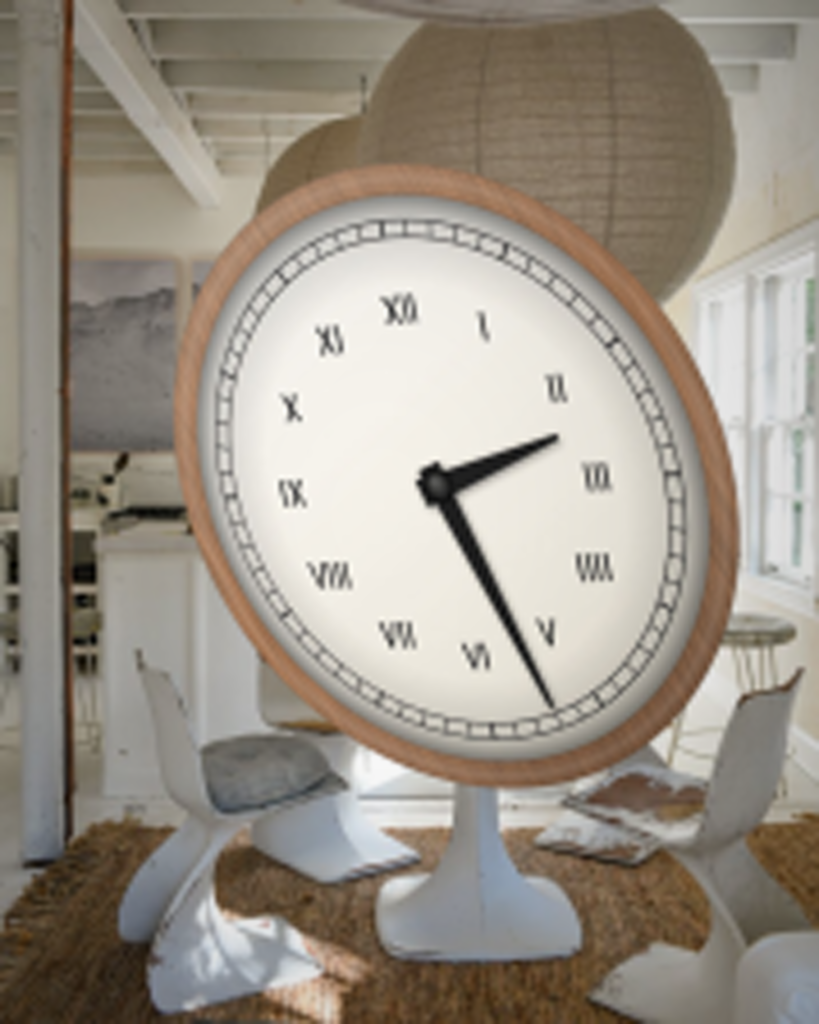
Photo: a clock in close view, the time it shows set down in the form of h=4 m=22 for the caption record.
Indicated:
h=2 m=27
